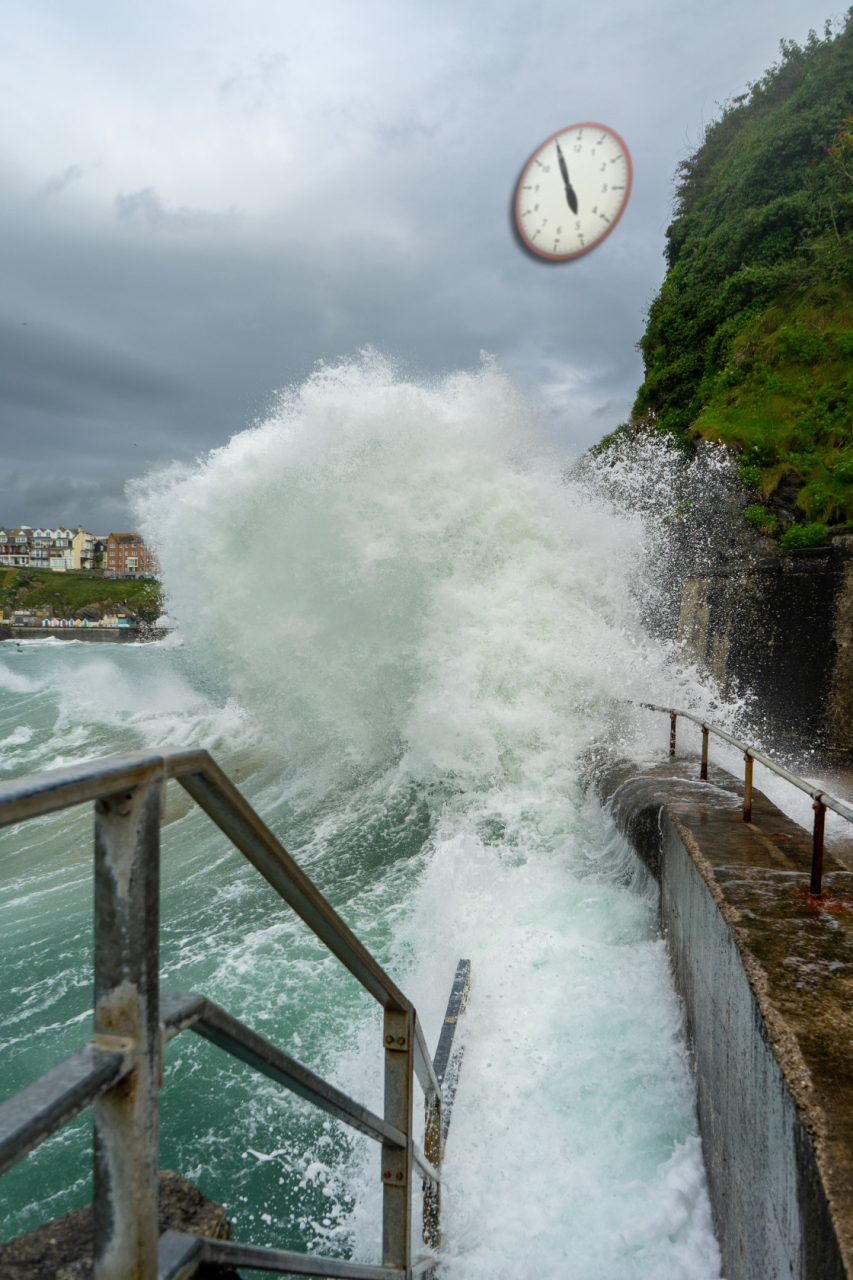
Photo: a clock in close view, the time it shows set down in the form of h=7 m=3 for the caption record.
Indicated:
h=4 m=55
